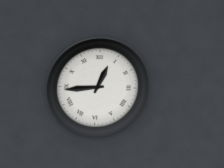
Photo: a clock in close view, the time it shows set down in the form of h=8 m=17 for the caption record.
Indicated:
h=12 m=44
